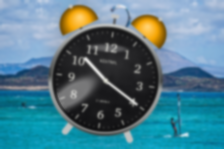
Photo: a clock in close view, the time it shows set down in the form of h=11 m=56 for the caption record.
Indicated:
h=10 m=20
